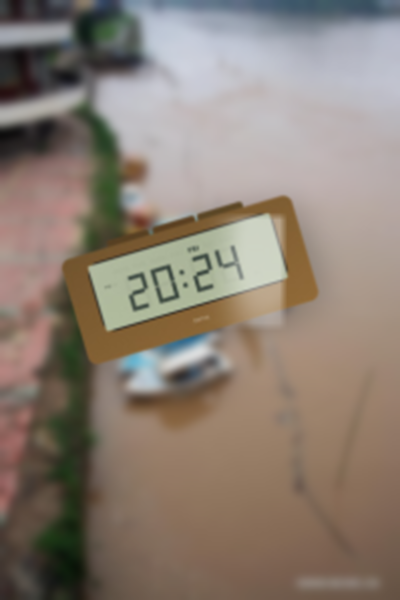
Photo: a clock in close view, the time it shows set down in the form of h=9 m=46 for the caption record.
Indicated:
h=20 m=24
